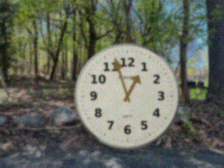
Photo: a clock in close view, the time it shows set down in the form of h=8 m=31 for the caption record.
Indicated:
h=12 m=57
